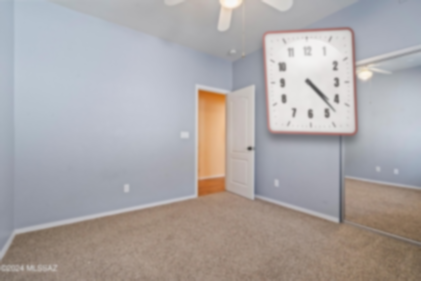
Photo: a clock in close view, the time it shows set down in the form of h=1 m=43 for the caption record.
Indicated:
h=4 m=23
